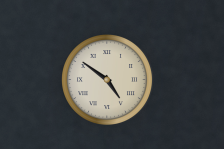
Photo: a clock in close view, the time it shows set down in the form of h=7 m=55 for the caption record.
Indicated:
h=4 m=51
